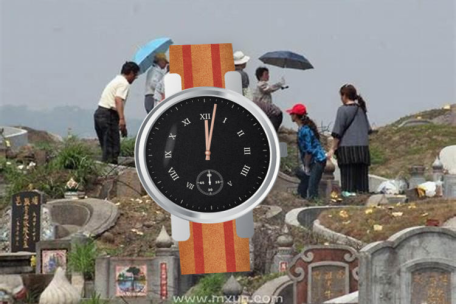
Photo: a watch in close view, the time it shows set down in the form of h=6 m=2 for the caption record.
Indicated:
h=12 m=2
